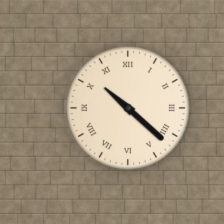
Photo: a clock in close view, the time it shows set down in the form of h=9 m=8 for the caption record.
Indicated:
h=10 m=22
